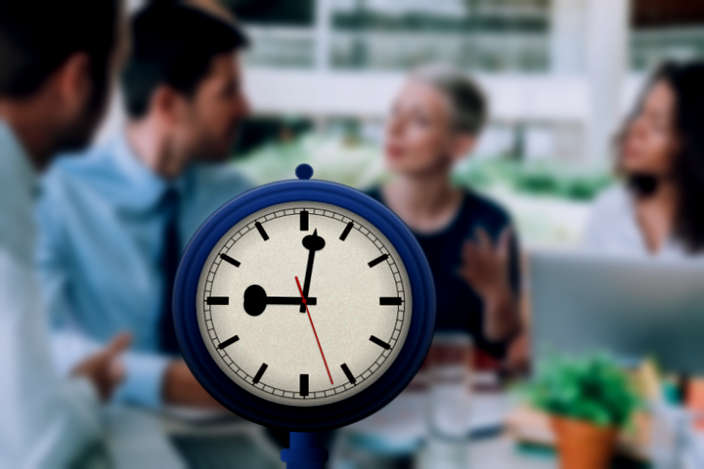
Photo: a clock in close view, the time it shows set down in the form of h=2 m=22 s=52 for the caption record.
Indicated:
h=9 m=1 s=27
